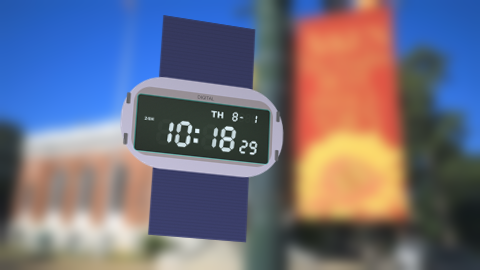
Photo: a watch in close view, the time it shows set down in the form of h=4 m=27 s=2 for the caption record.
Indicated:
h=10 m=18 s=29
